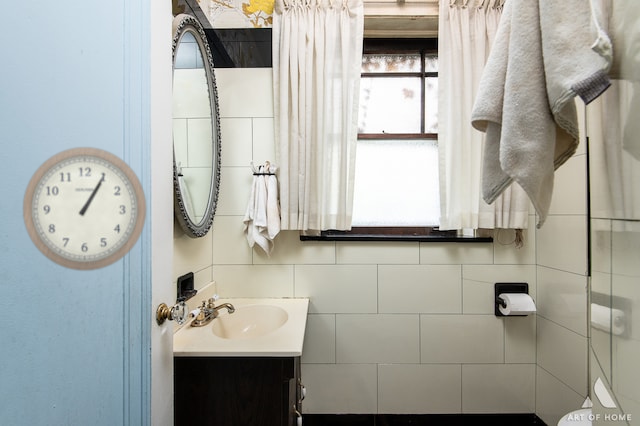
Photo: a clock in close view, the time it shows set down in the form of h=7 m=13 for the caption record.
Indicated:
h=1 m=5
